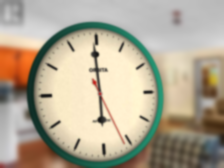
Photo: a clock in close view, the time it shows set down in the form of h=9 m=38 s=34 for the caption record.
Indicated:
h=5 m=59 s=26
